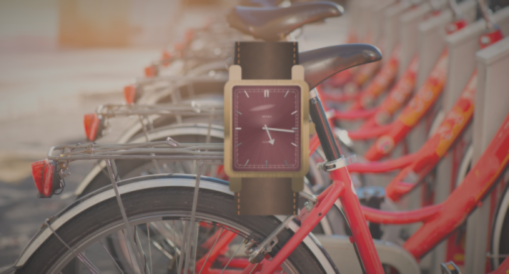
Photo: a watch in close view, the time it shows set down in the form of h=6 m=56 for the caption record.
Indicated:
h=5 m=16
